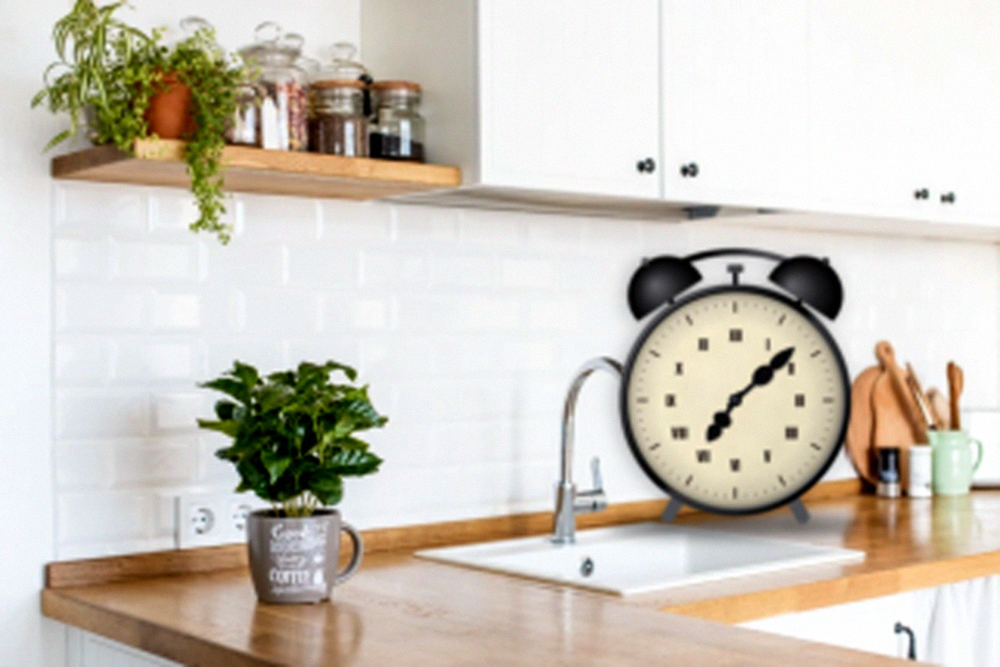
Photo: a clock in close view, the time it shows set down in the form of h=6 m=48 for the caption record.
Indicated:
h=7 m=8
